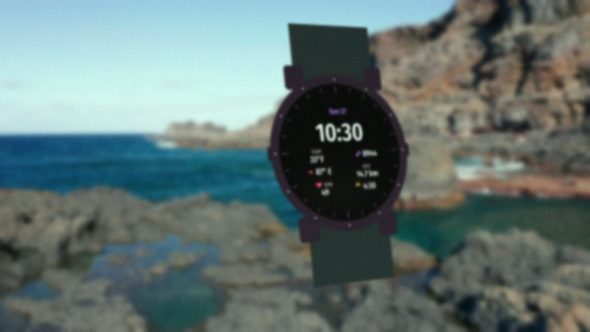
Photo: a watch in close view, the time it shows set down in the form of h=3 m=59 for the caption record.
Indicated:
h=10 m=30
